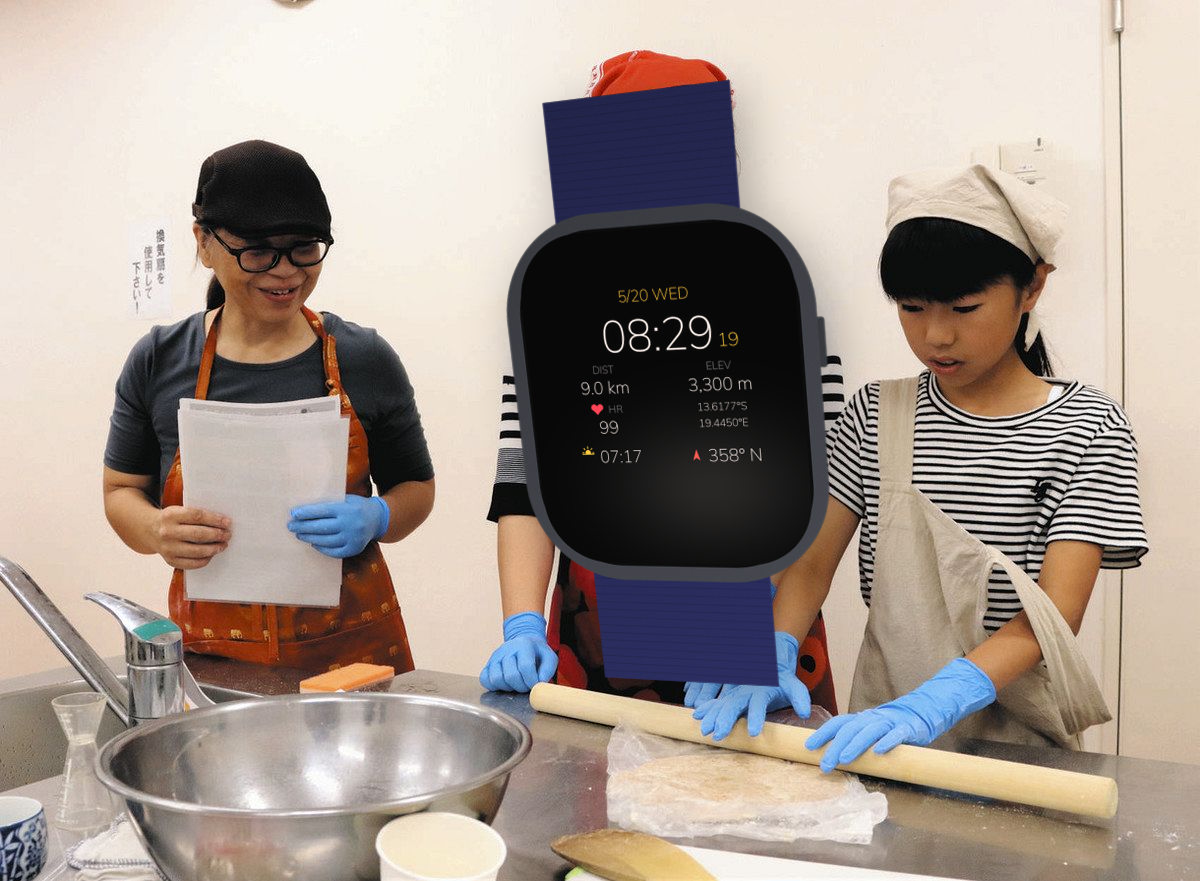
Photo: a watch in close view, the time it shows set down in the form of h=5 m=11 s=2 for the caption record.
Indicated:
h=8 m=29 s=19
